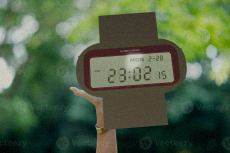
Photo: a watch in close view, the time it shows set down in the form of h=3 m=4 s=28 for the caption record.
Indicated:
h=23 m=2 s=15
